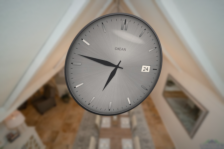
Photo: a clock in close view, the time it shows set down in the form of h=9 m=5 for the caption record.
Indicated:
h=6 m=47
